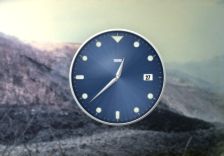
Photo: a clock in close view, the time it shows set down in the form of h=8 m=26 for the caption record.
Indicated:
h=12 m=38
